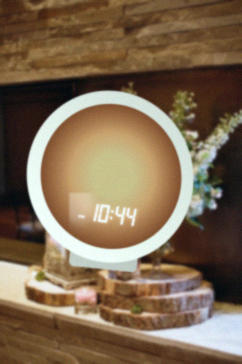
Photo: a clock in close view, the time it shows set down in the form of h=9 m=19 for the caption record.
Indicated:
h=10 m=44
